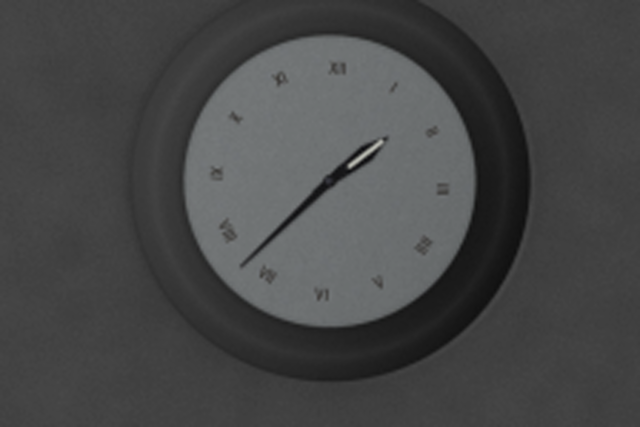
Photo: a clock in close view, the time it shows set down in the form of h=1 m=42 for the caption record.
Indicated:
h=1 m=37
